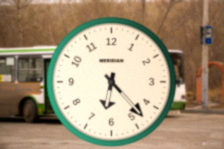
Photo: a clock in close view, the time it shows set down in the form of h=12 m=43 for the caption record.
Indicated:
h=6 m=23
